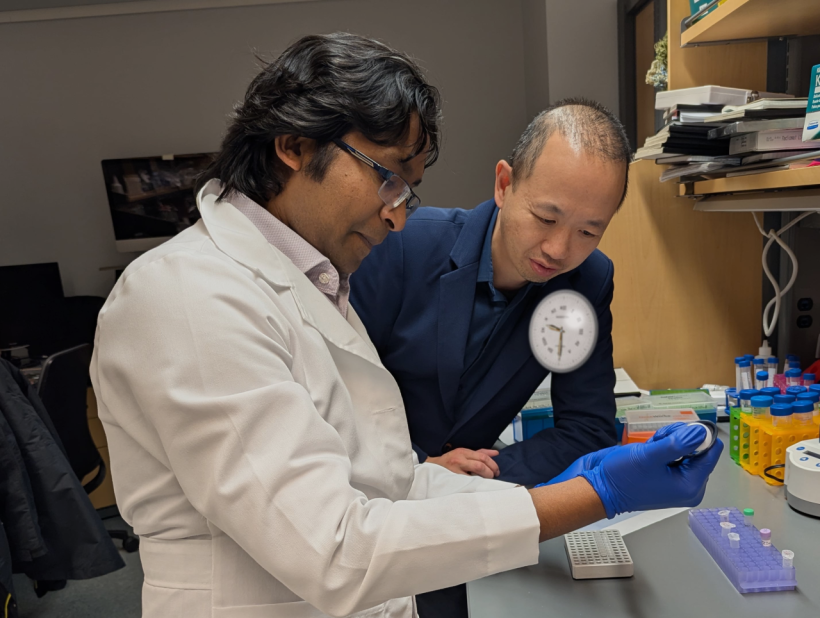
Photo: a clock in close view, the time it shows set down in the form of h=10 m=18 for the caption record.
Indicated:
h=9 m=30
